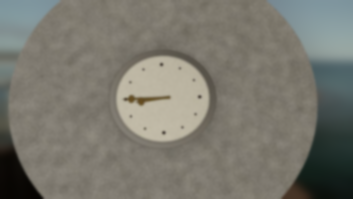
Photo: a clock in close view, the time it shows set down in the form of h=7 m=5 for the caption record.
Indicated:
h=8 m=45
